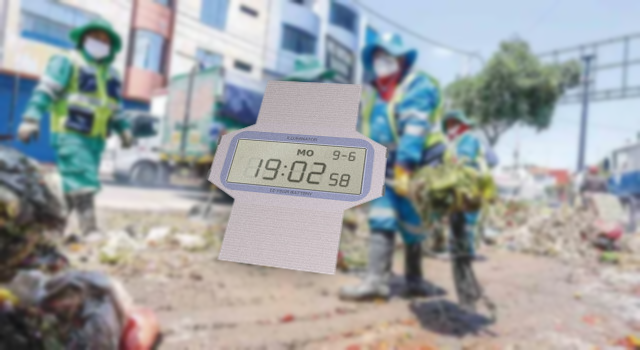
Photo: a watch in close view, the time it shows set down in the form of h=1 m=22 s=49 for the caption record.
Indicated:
h=19 m=2 s=58
